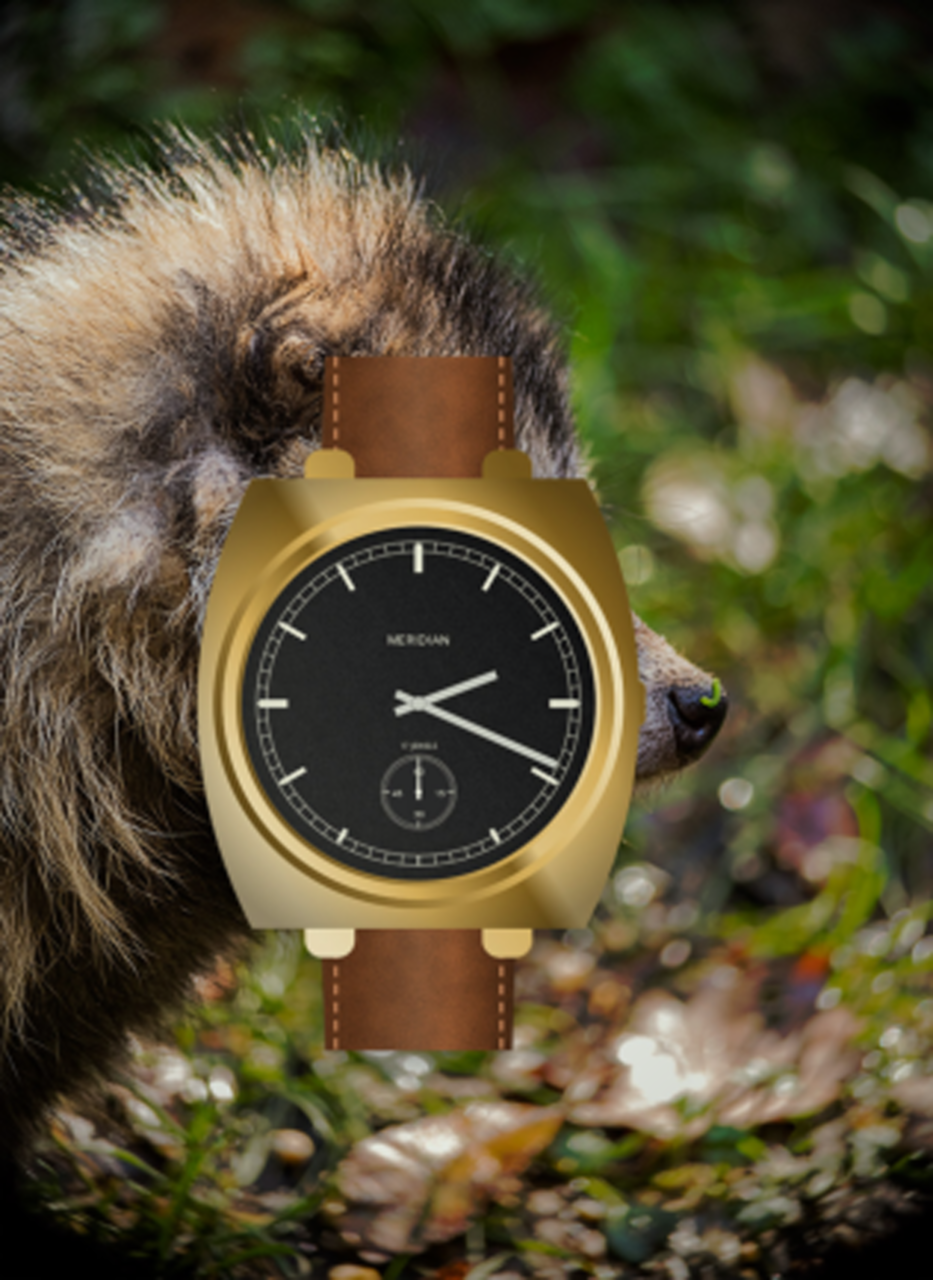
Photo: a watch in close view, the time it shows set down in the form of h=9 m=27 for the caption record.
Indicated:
h=2 m=19
